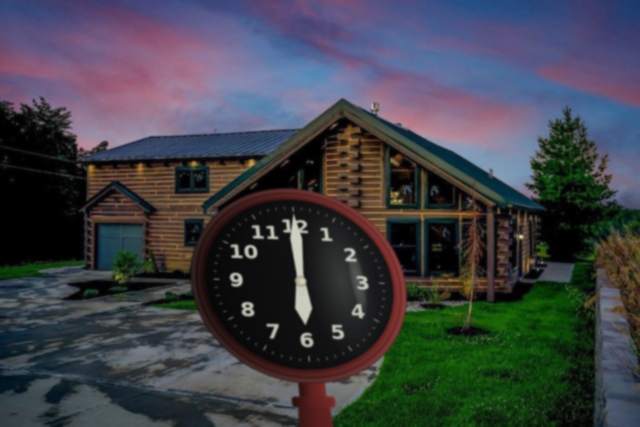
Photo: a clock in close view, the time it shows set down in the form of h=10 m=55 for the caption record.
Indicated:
h=6 m=0
